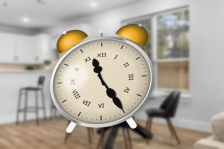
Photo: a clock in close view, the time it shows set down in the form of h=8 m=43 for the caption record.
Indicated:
h=11 m=25
